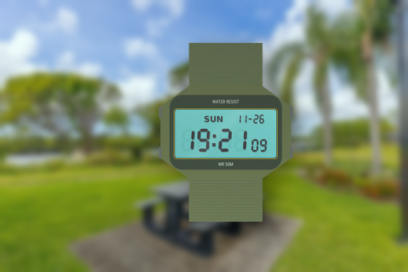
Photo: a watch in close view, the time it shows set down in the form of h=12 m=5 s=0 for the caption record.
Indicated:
h=19 m=21 s=9
